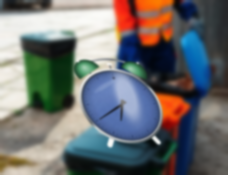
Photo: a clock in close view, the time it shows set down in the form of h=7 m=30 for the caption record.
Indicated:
h=6 m=40
